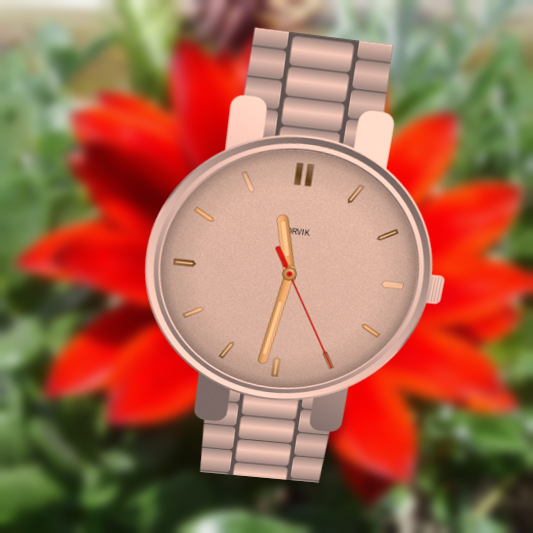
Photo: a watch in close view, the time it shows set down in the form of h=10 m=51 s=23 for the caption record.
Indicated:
h=11 m=31 s=25
